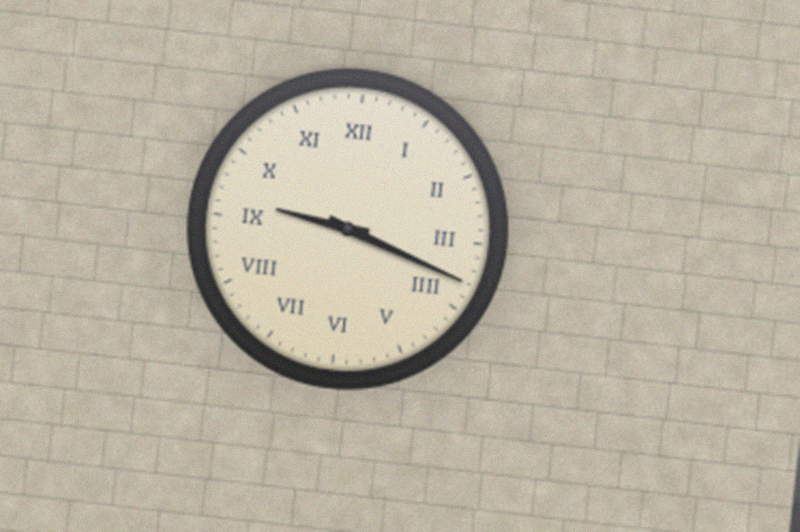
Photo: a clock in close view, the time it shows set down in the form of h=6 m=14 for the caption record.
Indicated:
h=9 m=18
